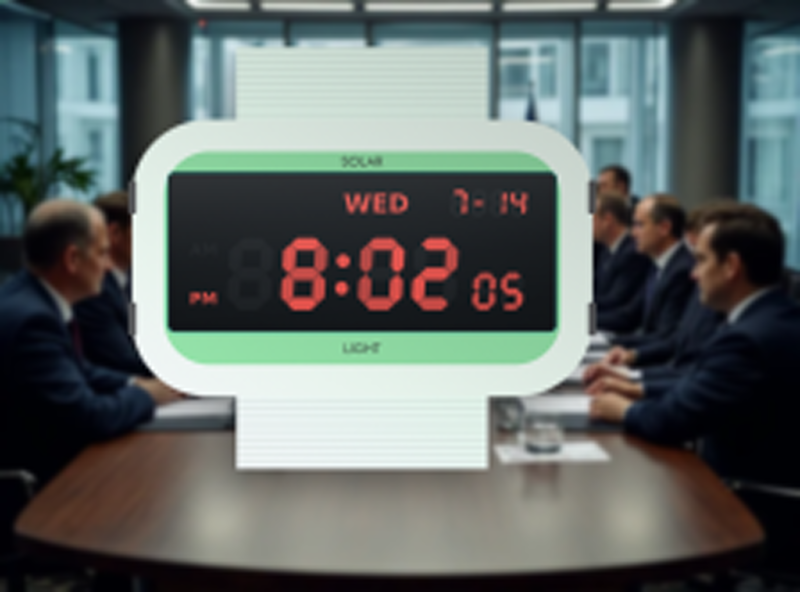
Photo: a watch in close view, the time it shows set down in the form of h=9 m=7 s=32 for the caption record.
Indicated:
h=8 m=2 s=5
